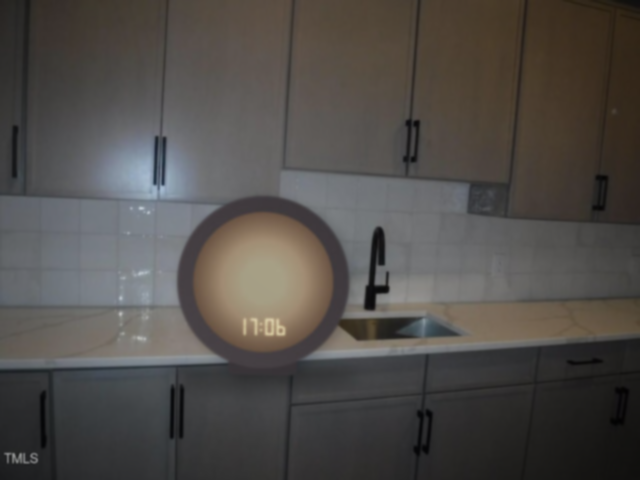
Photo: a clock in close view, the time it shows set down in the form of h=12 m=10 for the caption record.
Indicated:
h=17 m=6
